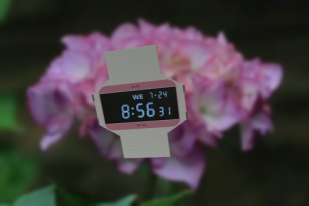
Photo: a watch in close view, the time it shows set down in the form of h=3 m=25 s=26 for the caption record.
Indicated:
h=8 m=56 s=31
